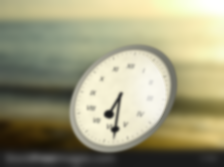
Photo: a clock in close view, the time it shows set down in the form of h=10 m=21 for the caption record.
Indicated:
h=6 m=28
